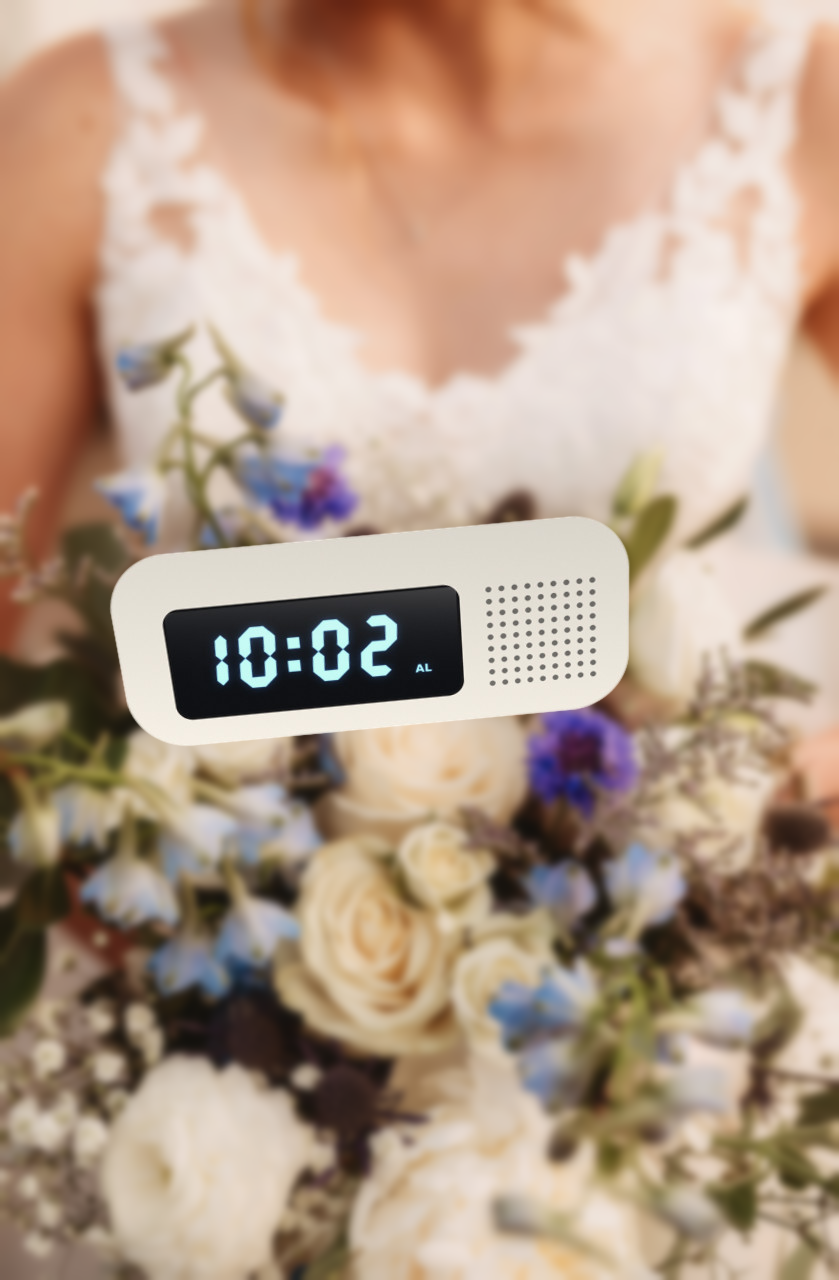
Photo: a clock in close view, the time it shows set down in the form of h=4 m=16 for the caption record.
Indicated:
h=10 m=2
